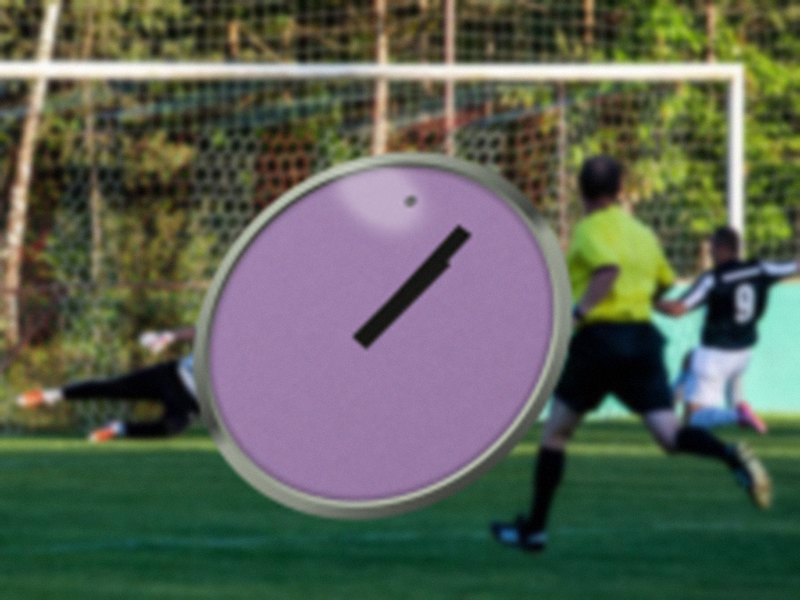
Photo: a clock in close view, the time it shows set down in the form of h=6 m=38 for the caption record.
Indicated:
h=1 m=5
